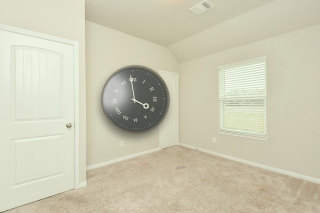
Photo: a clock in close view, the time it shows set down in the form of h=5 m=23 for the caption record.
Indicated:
h=3 m=59
